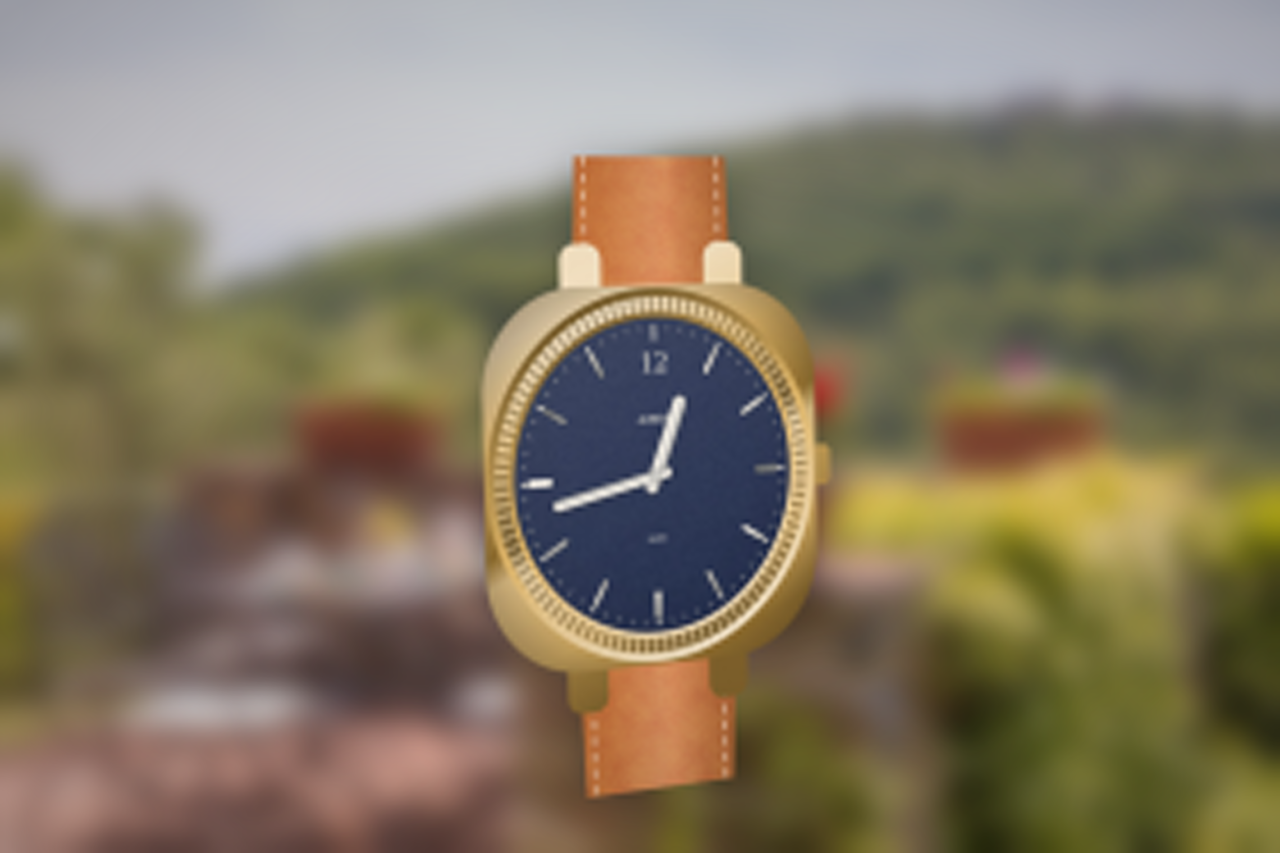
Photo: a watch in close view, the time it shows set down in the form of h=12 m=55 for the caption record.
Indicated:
h=12 m=43
